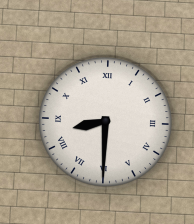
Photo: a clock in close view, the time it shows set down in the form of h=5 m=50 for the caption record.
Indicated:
h=8 m=30
